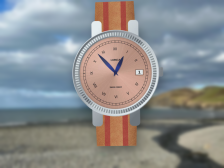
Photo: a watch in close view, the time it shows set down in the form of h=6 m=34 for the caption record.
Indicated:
h=12 m=53
